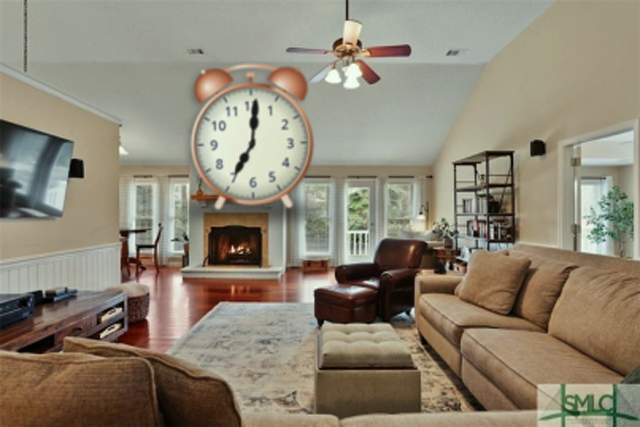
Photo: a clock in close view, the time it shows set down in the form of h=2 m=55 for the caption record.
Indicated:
h=7 m=1
